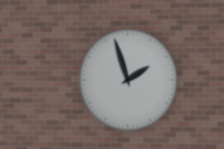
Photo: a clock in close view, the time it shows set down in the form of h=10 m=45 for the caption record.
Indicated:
h=1 m=57
